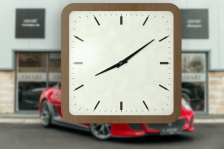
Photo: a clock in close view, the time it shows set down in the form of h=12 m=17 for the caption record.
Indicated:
h=8 m=9
